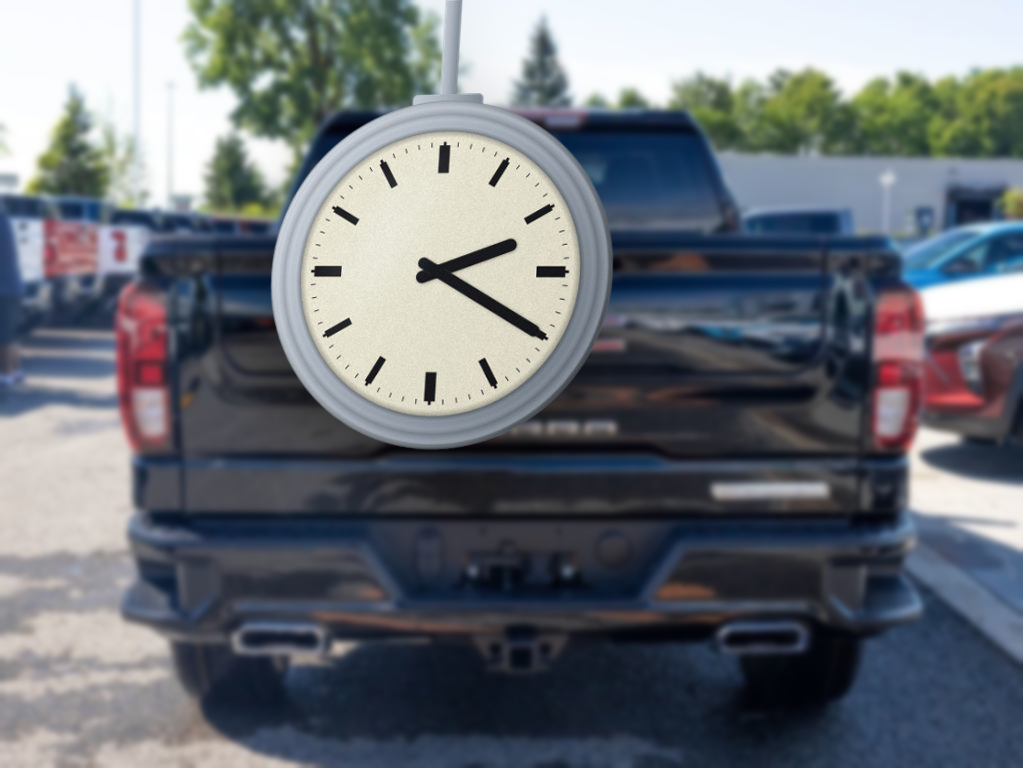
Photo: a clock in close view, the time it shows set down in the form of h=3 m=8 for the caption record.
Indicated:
h=2 m=20
